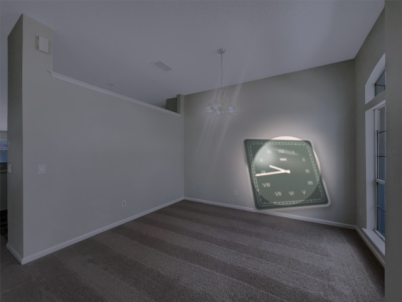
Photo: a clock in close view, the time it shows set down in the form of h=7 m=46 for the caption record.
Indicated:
h=9 m=44
